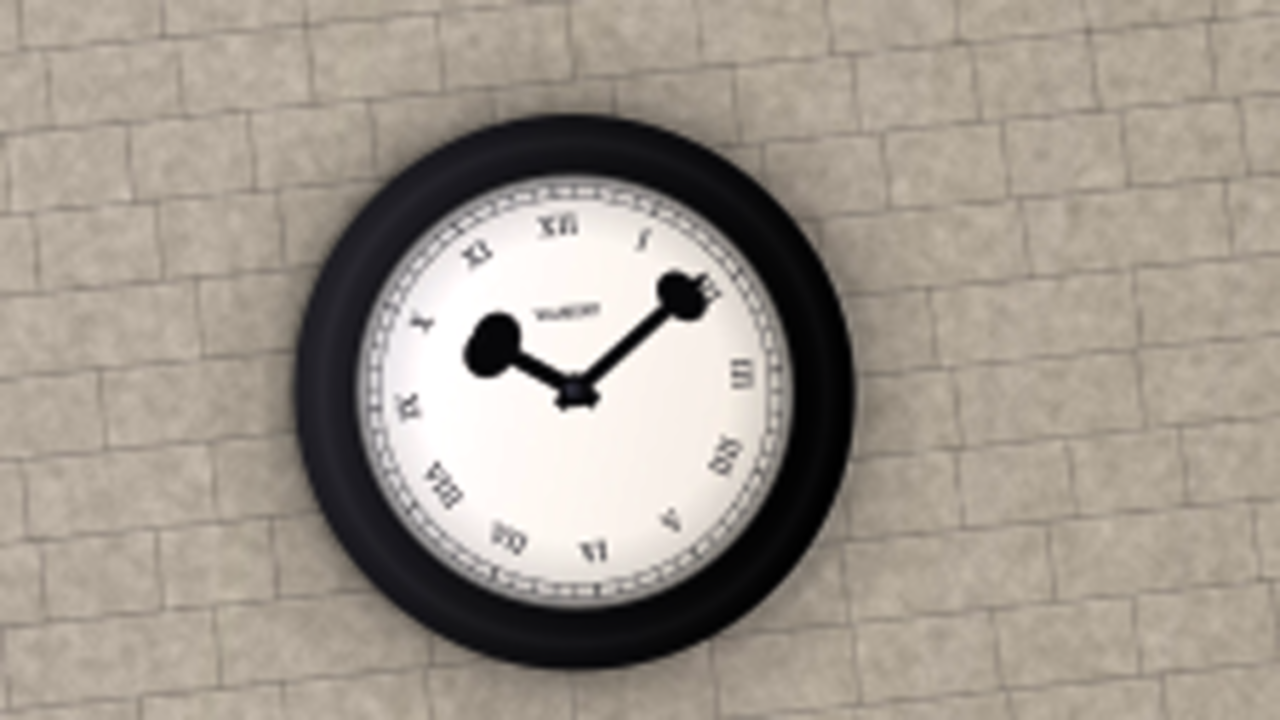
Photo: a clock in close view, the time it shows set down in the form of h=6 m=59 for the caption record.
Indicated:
h=10 m=9
